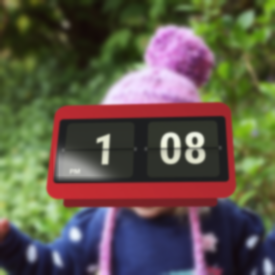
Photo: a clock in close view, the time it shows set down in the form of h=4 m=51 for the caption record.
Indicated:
h=1 m=8
